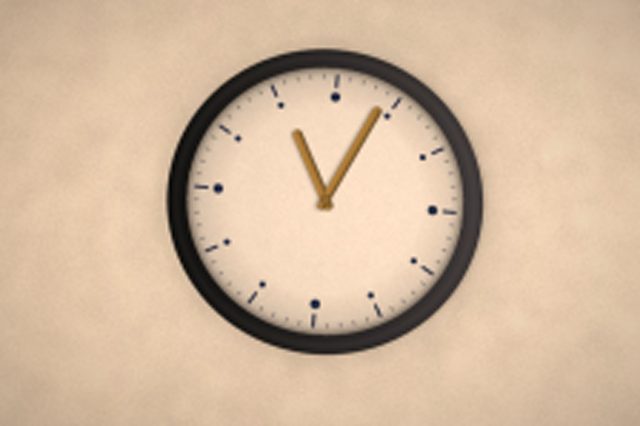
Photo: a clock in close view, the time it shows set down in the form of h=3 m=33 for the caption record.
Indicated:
h=11 m=4
